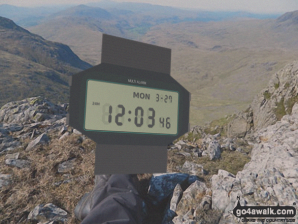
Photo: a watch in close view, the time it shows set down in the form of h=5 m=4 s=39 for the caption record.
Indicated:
h=12 m=3 s=46
